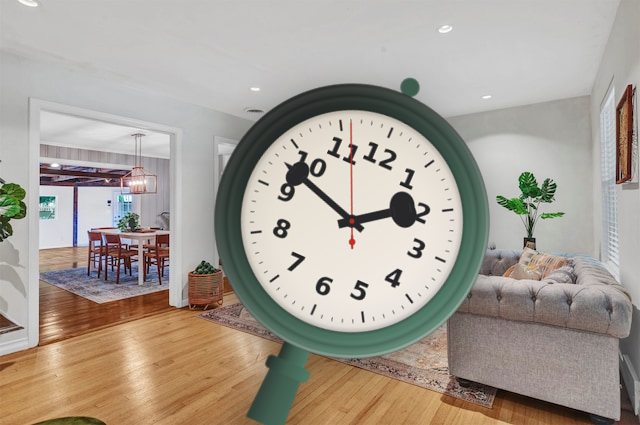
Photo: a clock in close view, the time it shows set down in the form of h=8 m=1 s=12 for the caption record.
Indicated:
h=1 m=47 s=56
